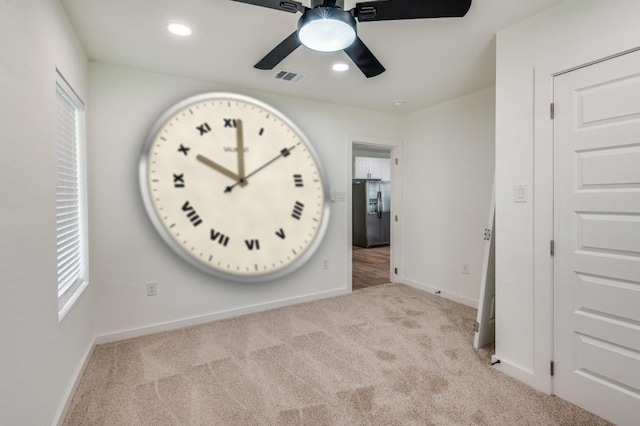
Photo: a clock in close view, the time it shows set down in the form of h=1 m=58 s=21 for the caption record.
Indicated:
h=10 m=1 s=10
